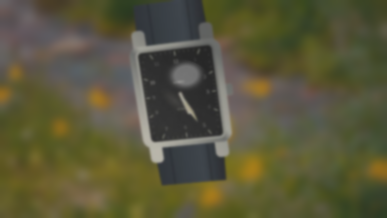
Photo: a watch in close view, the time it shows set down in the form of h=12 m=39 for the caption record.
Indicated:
h=5 m=26
